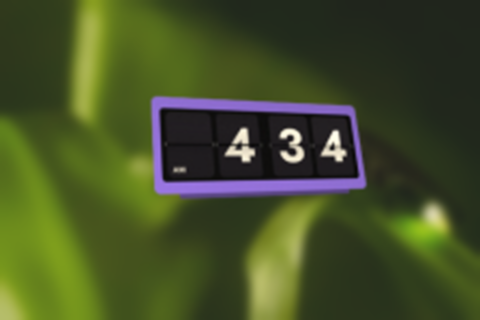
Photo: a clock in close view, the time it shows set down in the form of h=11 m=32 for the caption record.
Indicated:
h=4 m=34
